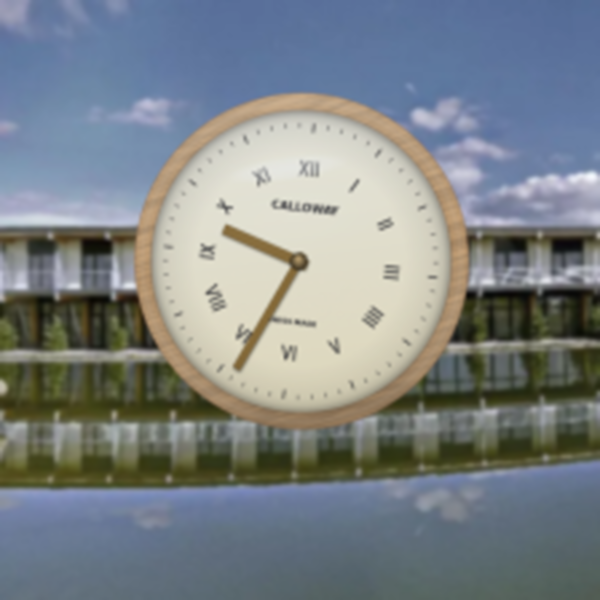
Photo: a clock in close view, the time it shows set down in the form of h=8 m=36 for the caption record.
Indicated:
h=9 m=34
